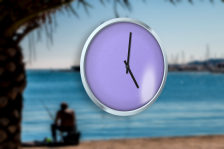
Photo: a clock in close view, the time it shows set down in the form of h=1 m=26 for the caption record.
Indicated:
h=5 m=1
